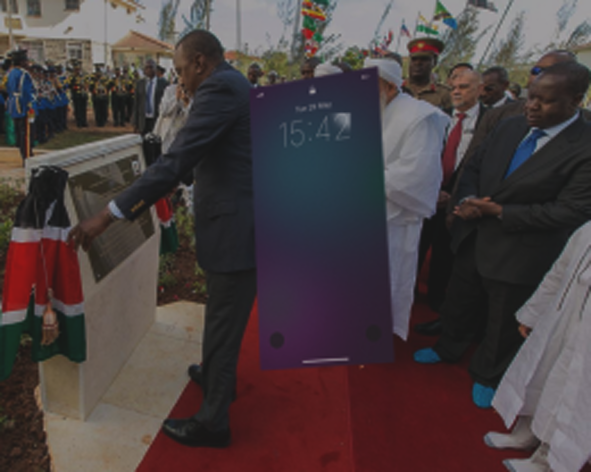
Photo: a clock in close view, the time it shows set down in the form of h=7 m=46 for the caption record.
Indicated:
h=15 m=42
